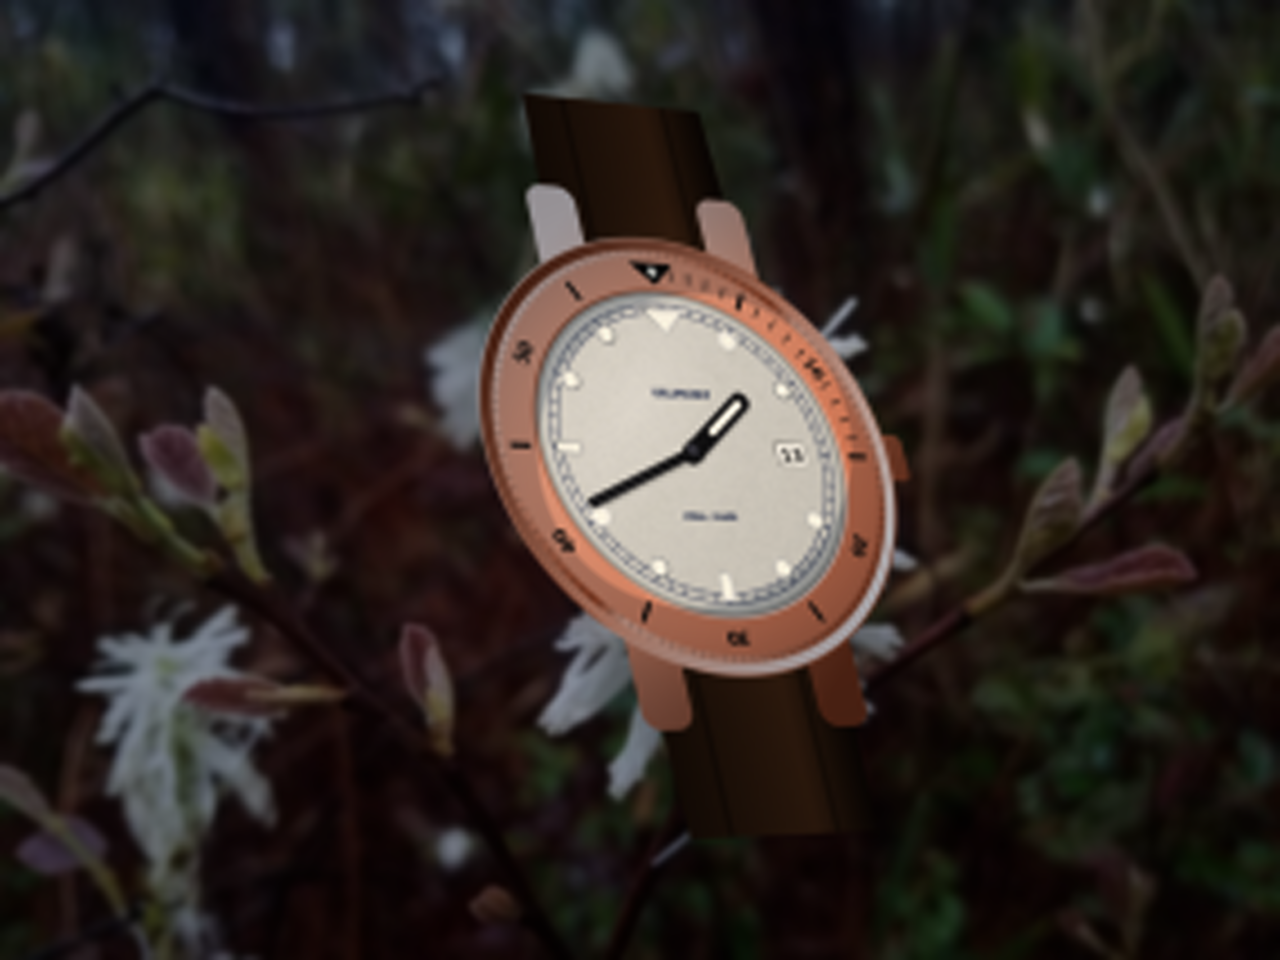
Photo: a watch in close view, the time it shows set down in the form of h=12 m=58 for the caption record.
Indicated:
h=1 m=41
